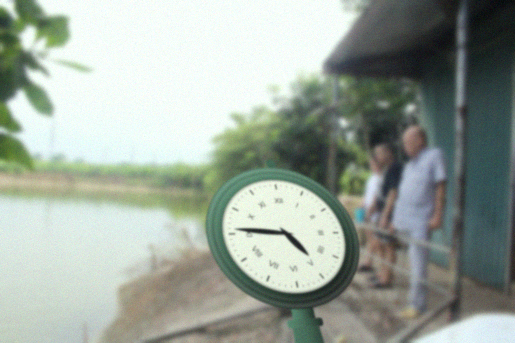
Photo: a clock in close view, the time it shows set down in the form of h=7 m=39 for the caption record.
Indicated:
h=4 m=46
